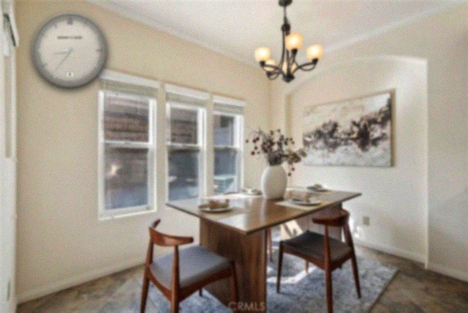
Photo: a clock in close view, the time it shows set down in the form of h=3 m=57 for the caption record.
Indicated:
h=8 m=36
